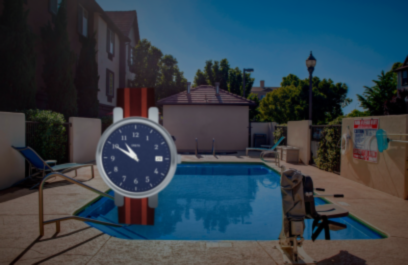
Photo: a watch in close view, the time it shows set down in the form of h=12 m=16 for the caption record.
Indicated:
h=10 m=50
